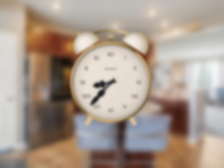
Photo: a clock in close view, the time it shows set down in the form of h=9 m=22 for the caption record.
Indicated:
h=8 m=37
